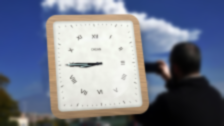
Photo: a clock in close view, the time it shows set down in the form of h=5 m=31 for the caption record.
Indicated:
h=8 m=45
